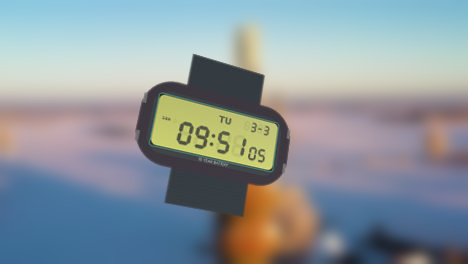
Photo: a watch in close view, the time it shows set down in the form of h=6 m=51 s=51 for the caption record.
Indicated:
h=9 m=51 s=5
